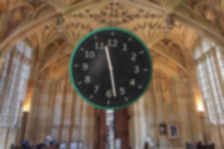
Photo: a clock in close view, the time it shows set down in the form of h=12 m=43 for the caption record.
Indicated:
h=11 m=28
